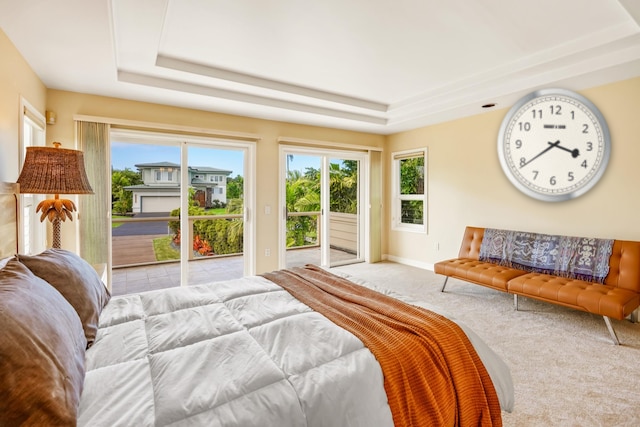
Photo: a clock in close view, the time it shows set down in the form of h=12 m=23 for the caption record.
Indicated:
h=3 m=39
